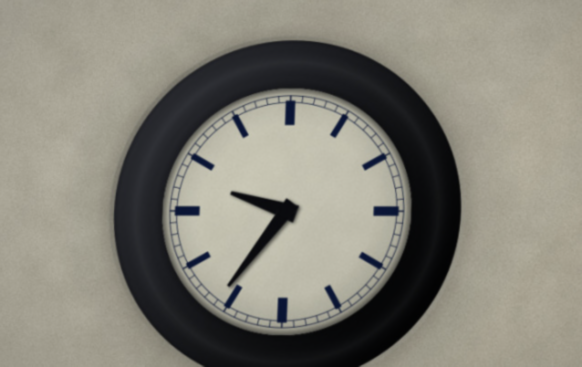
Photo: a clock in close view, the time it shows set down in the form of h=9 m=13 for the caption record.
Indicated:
h=9 m=36
